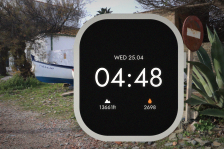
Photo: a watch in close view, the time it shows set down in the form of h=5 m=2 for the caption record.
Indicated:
h=4 m=48
